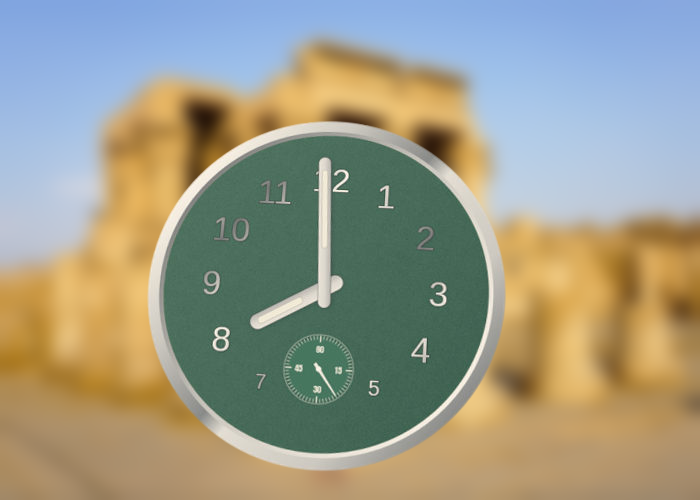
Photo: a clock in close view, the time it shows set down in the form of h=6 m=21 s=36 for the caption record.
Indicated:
h=7 m=59 s=24
